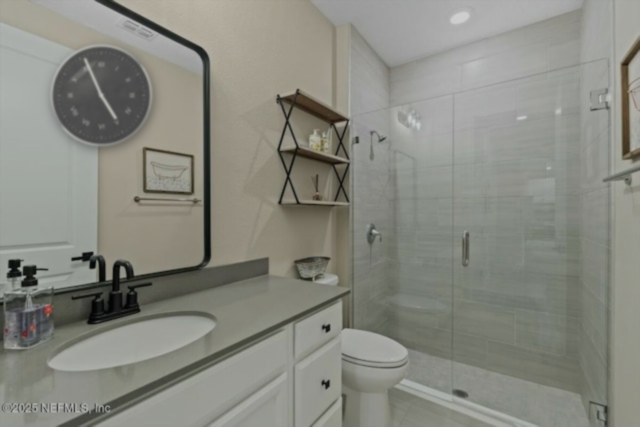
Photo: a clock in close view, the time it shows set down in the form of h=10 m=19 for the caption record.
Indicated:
h=4 m=56
